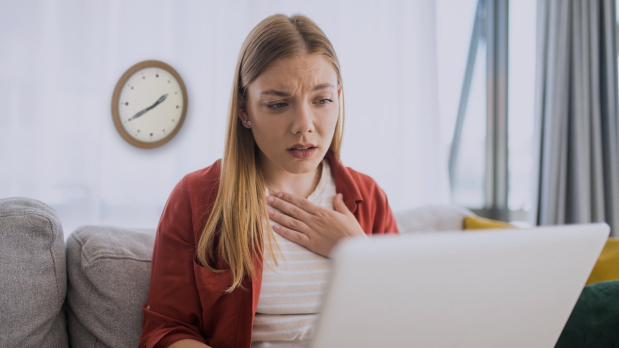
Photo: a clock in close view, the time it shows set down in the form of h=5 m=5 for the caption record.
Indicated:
h=1 m=40
